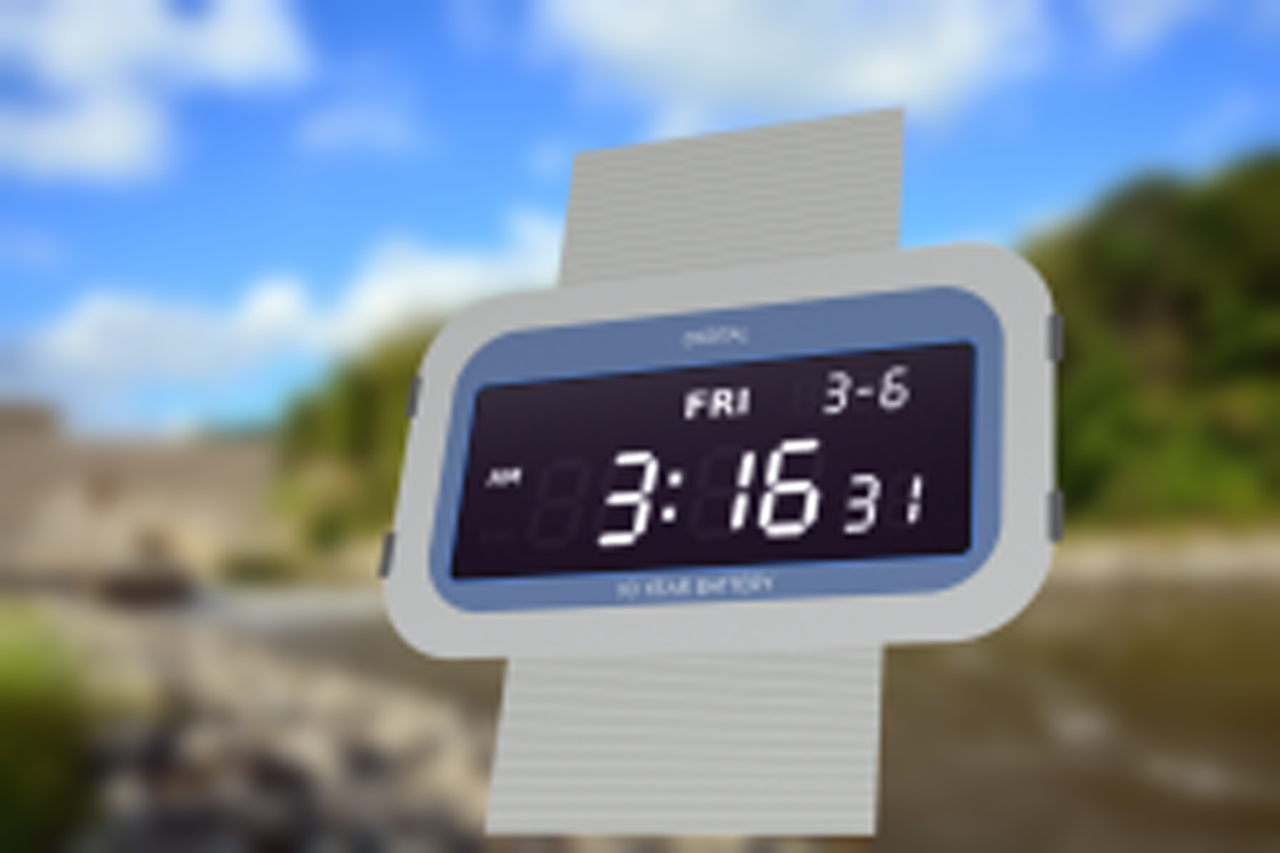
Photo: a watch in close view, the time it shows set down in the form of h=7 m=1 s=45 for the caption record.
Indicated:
h=3 m=16 s=31
